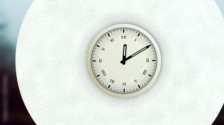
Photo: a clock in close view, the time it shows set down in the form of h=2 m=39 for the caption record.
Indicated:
h=12 m=10
